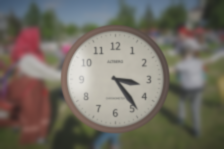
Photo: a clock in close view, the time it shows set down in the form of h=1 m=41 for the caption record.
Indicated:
h=3 m=24
